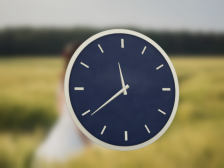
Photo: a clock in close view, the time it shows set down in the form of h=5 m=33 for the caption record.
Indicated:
h=11 m=39
